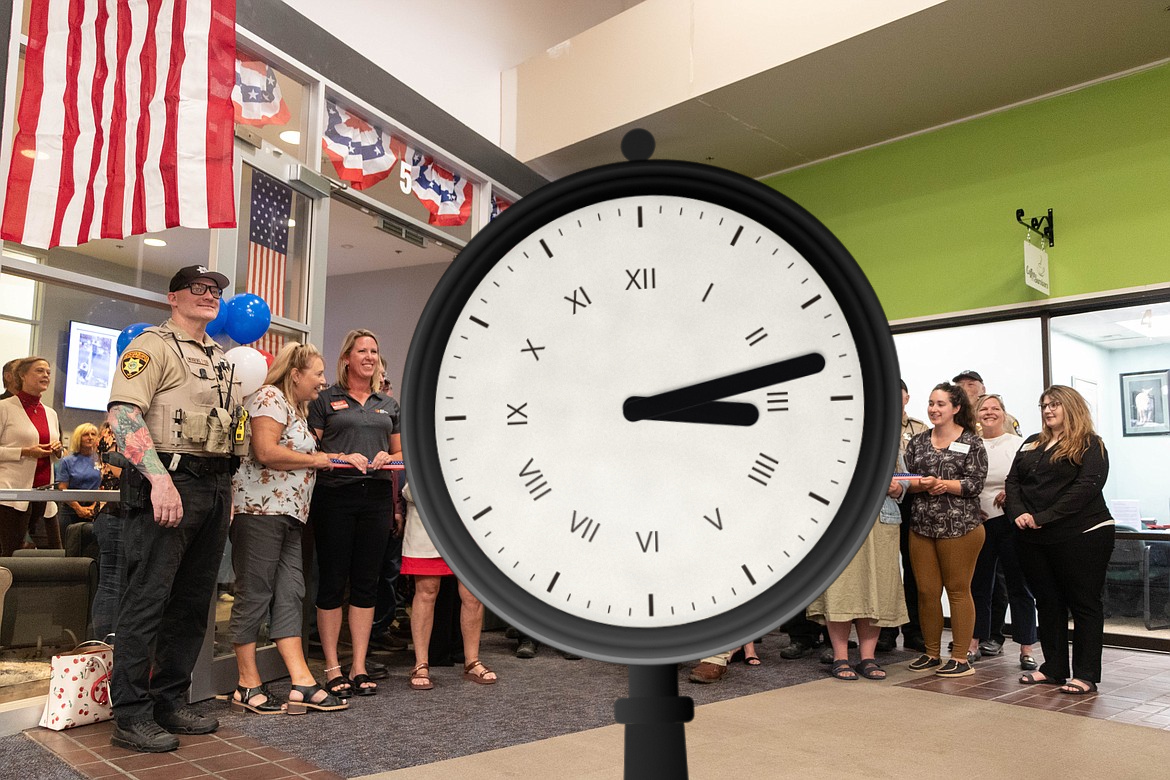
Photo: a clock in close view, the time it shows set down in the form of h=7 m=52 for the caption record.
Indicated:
h=3 m=13
